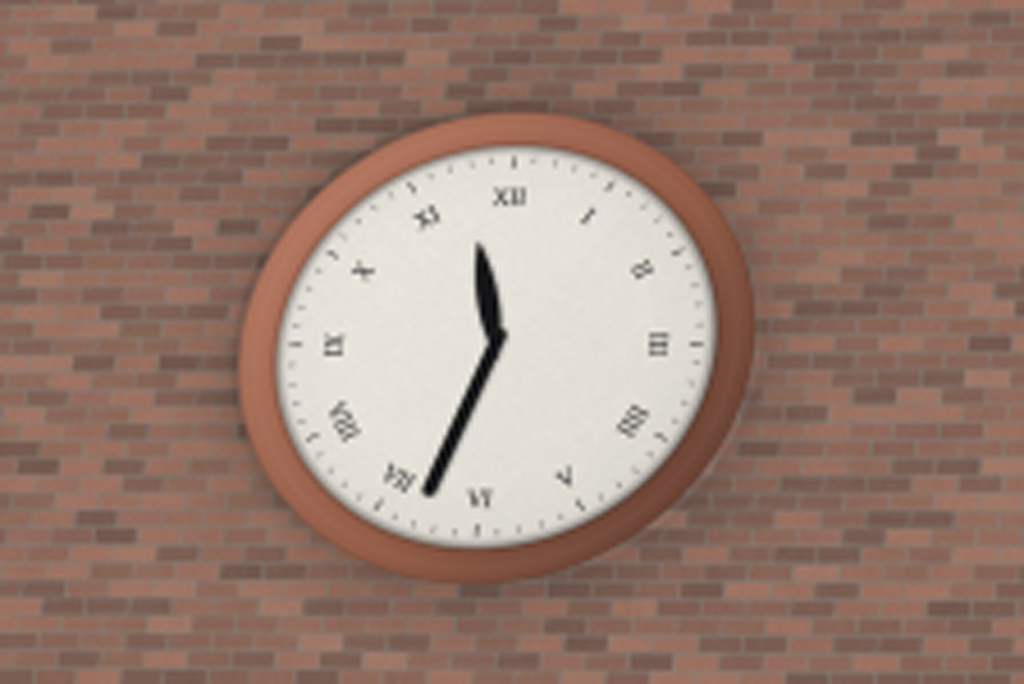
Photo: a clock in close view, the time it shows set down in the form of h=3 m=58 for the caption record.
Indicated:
h=11 m=33
